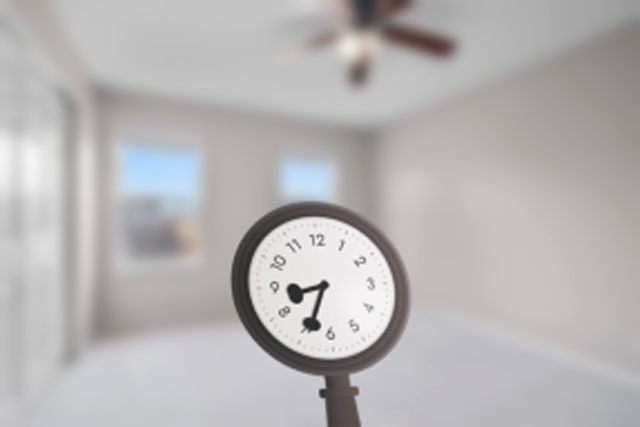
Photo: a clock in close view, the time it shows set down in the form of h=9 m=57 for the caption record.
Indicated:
h=8 m=34
